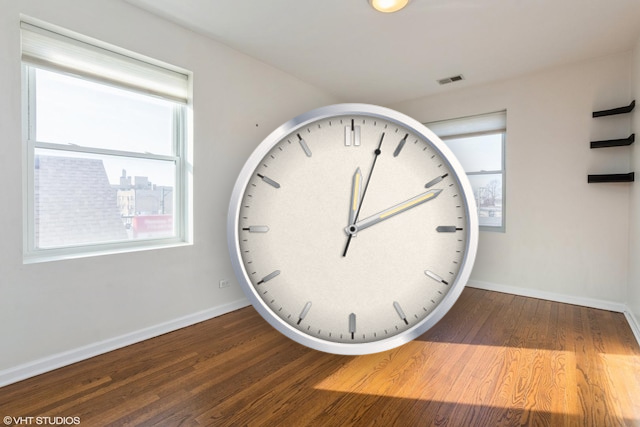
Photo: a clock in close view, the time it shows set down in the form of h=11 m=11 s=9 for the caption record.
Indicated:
h=12 m=11 s=3
